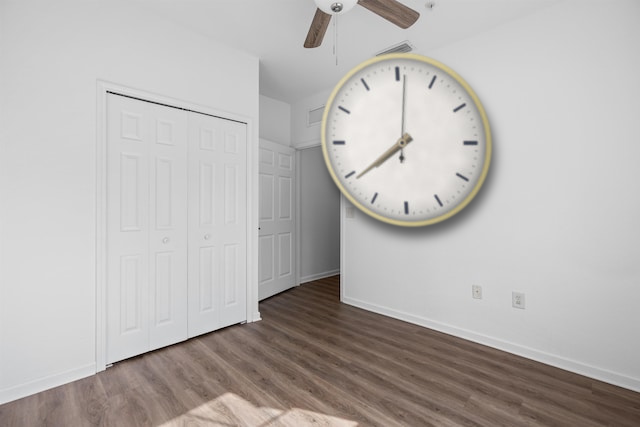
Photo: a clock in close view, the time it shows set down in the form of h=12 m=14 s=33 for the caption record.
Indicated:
h=7 m=39 s=1
